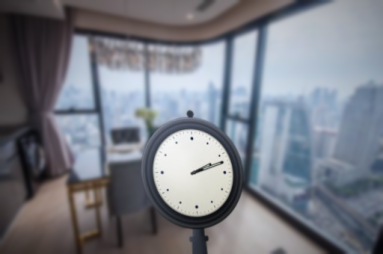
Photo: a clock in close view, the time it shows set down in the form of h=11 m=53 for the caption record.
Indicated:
h=2 m=12
